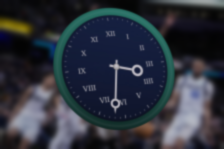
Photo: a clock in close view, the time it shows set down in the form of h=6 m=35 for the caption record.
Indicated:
h=3 m=32
